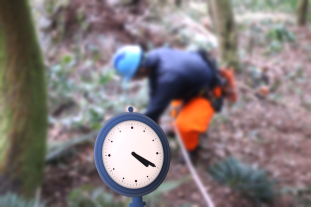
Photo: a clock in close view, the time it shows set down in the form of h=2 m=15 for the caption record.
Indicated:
h=4 m=20
